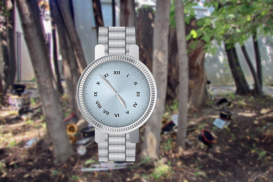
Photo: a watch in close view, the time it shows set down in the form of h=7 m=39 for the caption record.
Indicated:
h=4 m=53
